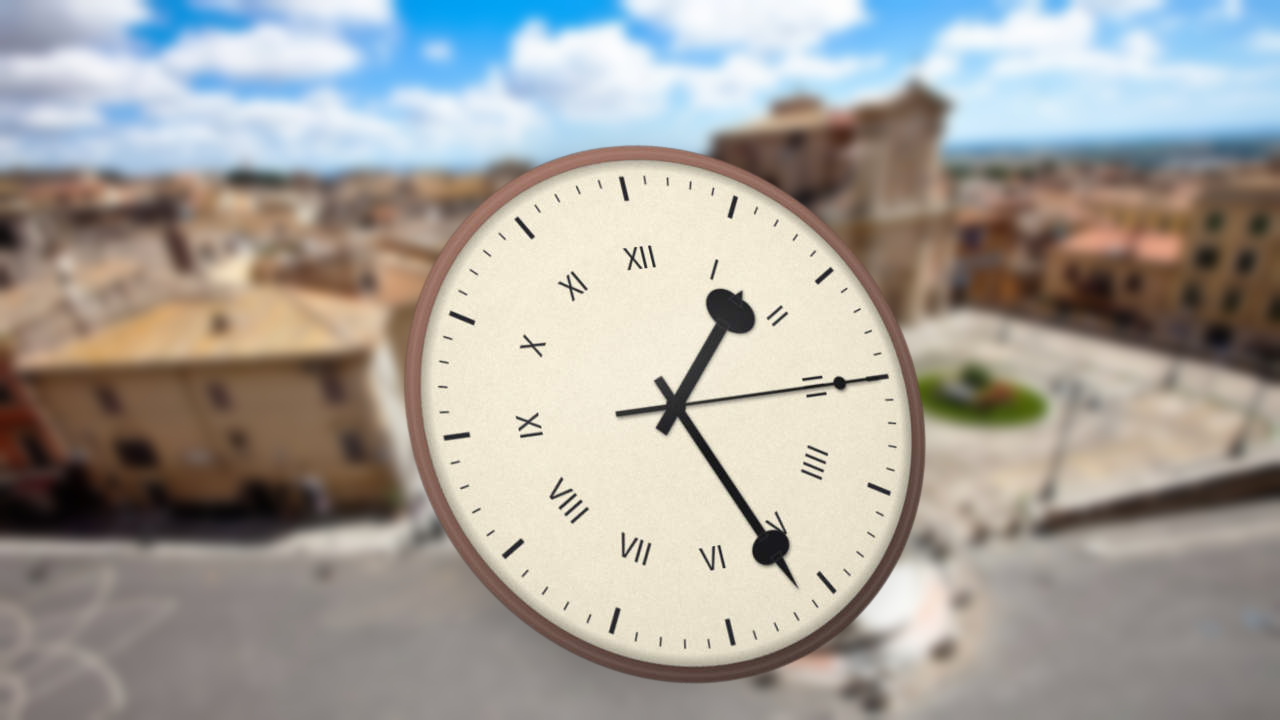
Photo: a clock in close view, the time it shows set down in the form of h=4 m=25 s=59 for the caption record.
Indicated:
h=1 m=26 s=15
